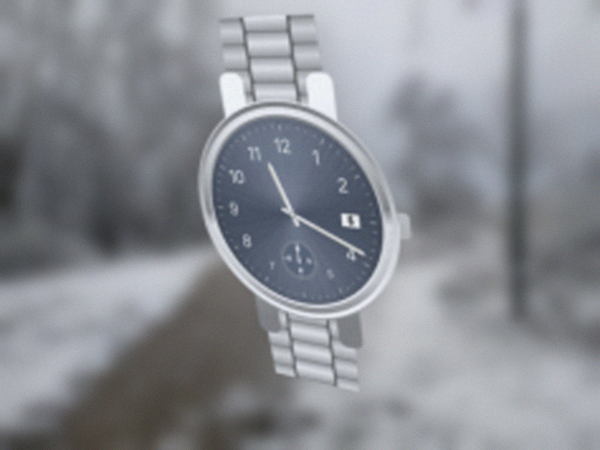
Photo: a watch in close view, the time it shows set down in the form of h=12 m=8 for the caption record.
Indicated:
h=11 m=19
